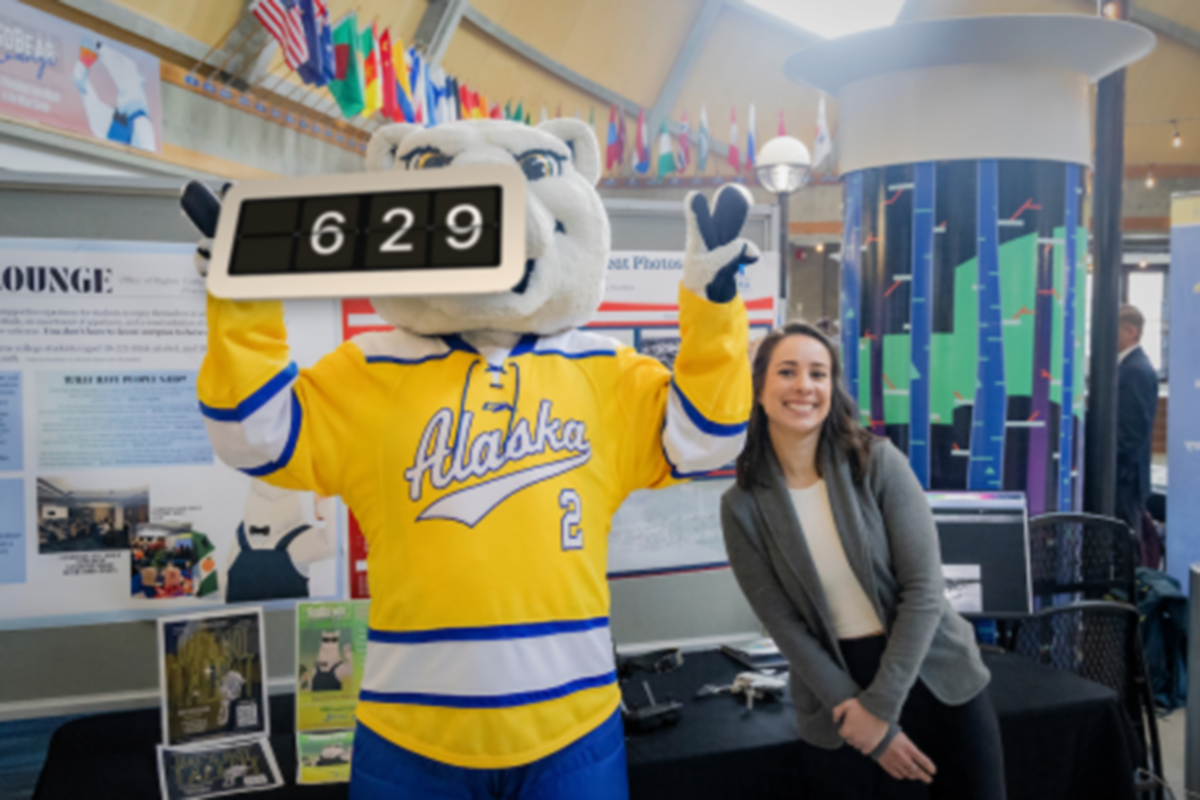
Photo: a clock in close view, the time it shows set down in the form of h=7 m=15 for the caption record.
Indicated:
h=6 m=29
